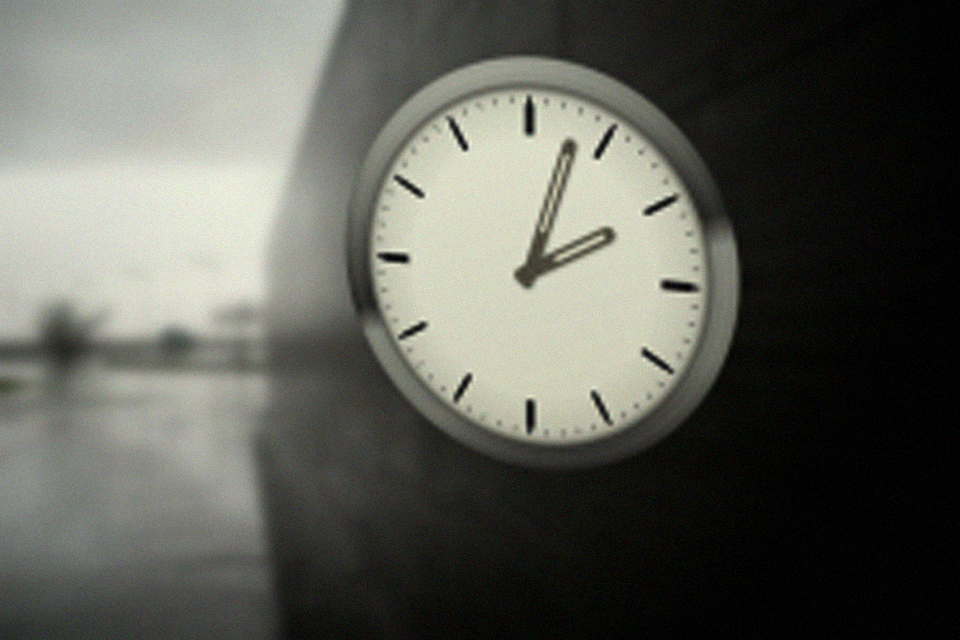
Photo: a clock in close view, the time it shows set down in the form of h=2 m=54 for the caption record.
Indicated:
h=2 m=3
